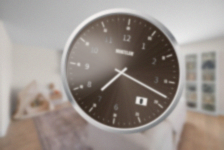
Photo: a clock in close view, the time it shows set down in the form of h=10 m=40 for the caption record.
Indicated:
h=7 m=18
